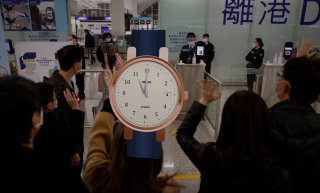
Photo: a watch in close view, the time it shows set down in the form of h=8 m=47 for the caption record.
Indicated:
h=11 m=0
